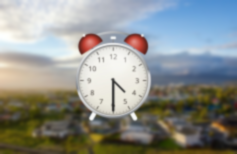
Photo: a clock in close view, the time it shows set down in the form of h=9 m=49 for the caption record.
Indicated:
h=4 m=30
